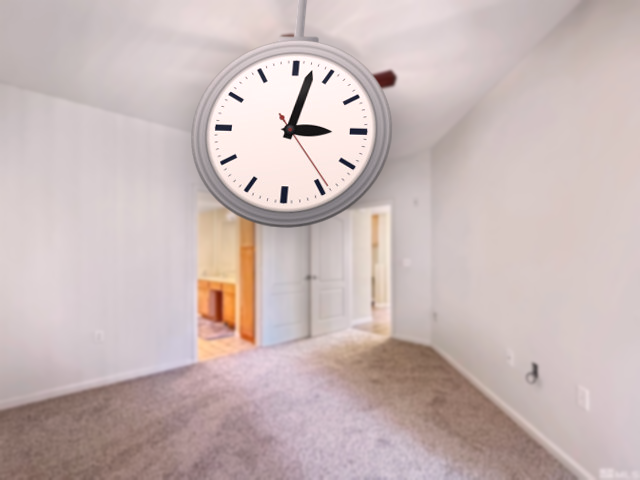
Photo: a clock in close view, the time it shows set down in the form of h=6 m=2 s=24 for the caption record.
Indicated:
h=3 m=2 s=24
